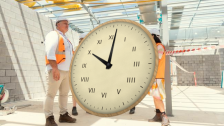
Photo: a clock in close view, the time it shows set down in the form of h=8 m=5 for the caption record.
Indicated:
h=10 m=1
